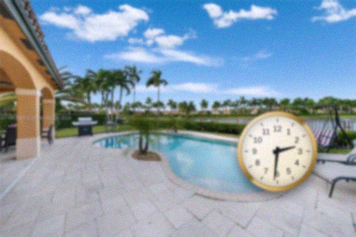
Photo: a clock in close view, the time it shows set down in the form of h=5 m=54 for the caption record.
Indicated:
h=2 m=31
